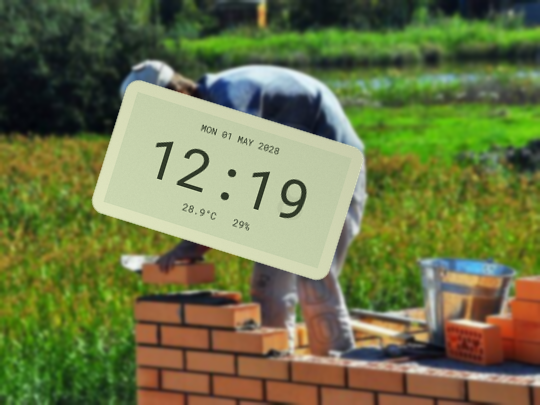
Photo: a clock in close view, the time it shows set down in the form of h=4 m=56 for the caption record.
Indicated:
h=12 m=19
